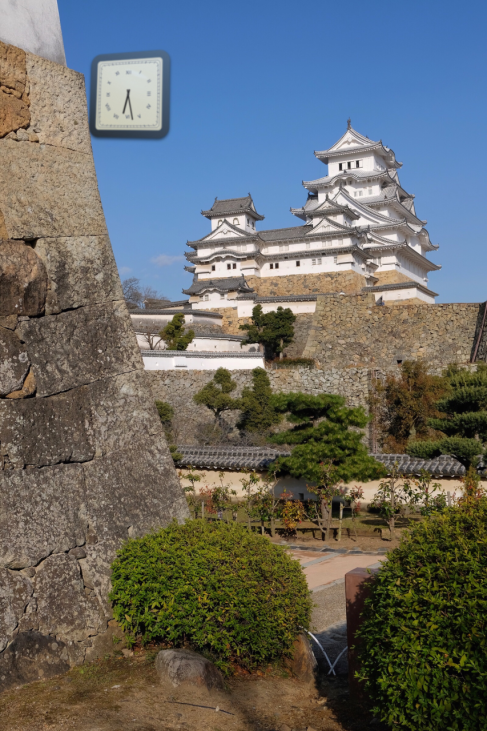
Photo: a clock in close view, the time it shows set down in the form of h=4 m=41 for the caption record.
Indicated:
h=6 m=28
